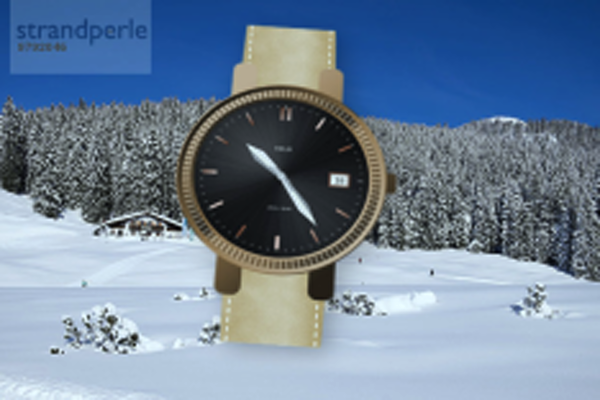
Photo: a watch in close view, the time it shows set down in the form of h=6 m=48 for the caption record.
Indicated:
h=10 m=24
